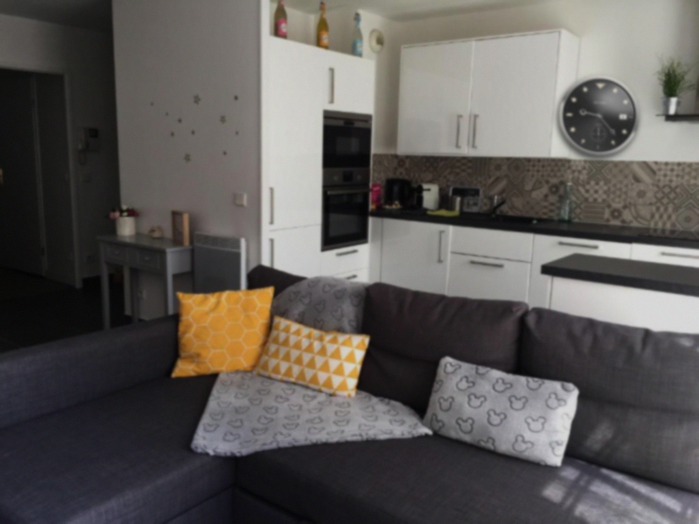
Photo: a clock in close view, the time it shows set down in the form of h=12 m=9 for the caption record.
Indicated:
h=9 m=23
